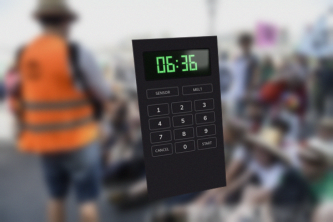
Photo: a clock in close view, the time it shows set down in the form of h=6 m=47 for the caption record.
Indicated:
h=6 m=36
